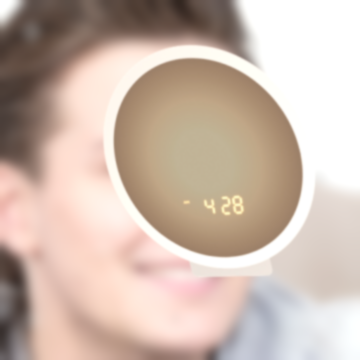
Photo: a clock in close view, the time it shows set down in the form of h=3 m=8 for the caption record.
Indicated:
h=4 m=28
